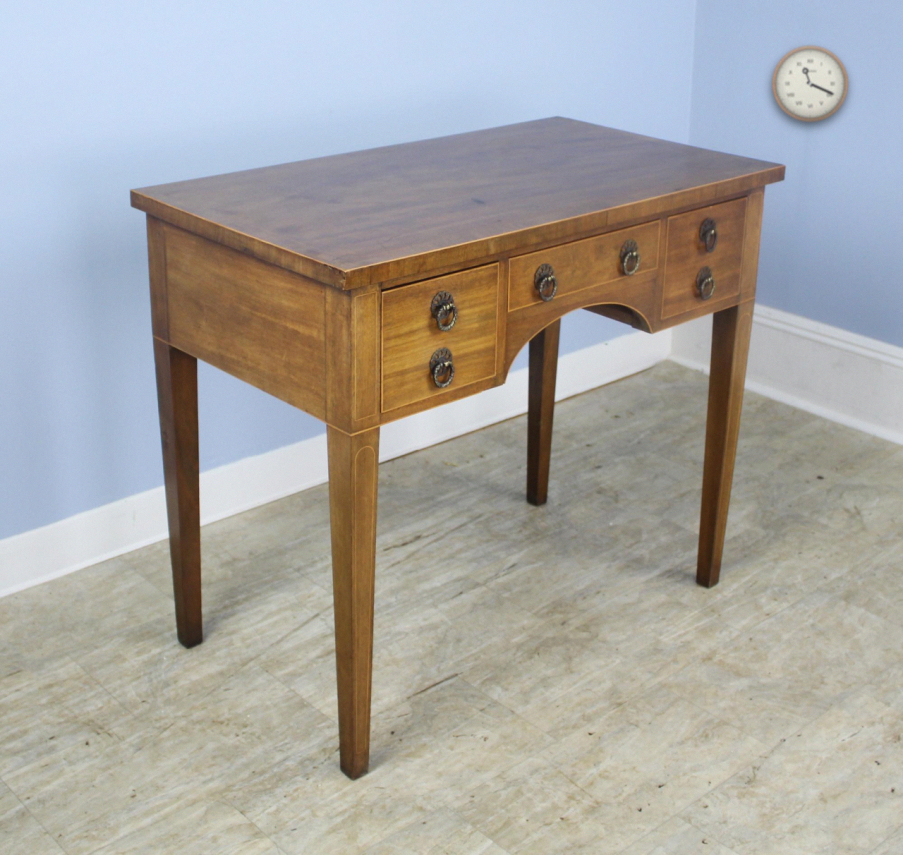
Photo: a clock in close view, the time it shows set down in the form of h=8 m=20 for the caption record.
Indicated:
h=11 m=19
